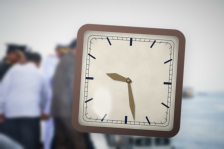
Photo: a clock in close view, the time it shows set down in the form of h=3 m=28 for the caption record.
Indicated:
h=9 m=28
